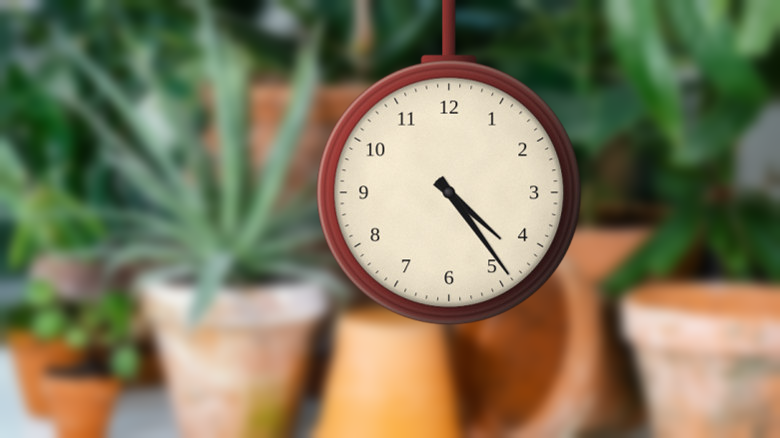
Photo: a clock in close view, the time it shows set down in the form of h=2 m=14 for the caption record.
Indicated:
h=4 m=24
